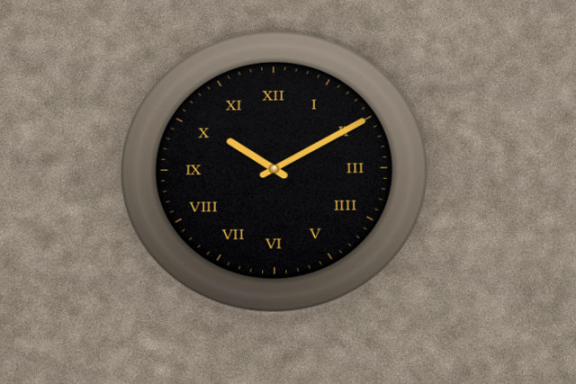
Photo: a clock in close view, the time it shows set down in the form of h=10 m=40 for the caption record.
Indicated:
h=10 m=10
